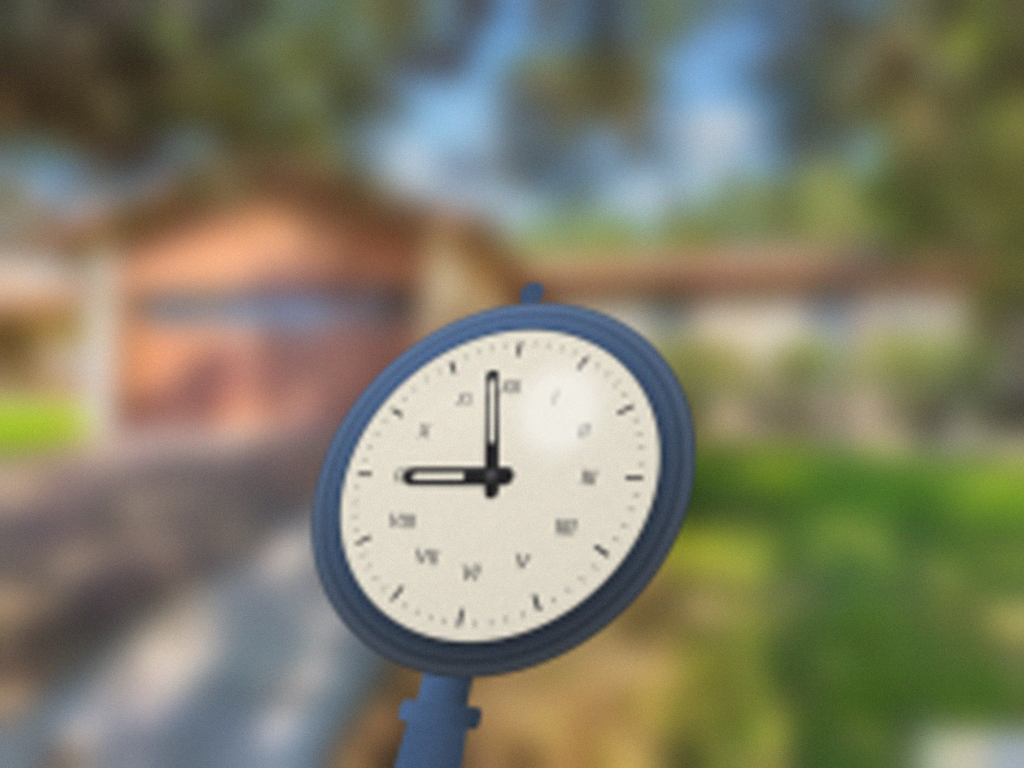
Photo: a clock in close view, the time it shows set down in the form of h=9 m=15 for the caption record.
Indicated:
h=8 m=58
